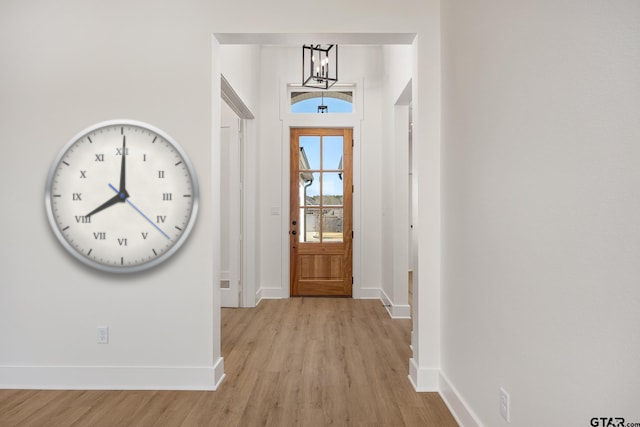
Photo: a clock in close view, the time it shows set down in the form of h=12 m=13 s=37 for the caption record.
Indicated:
h=8 m=0 s=22
